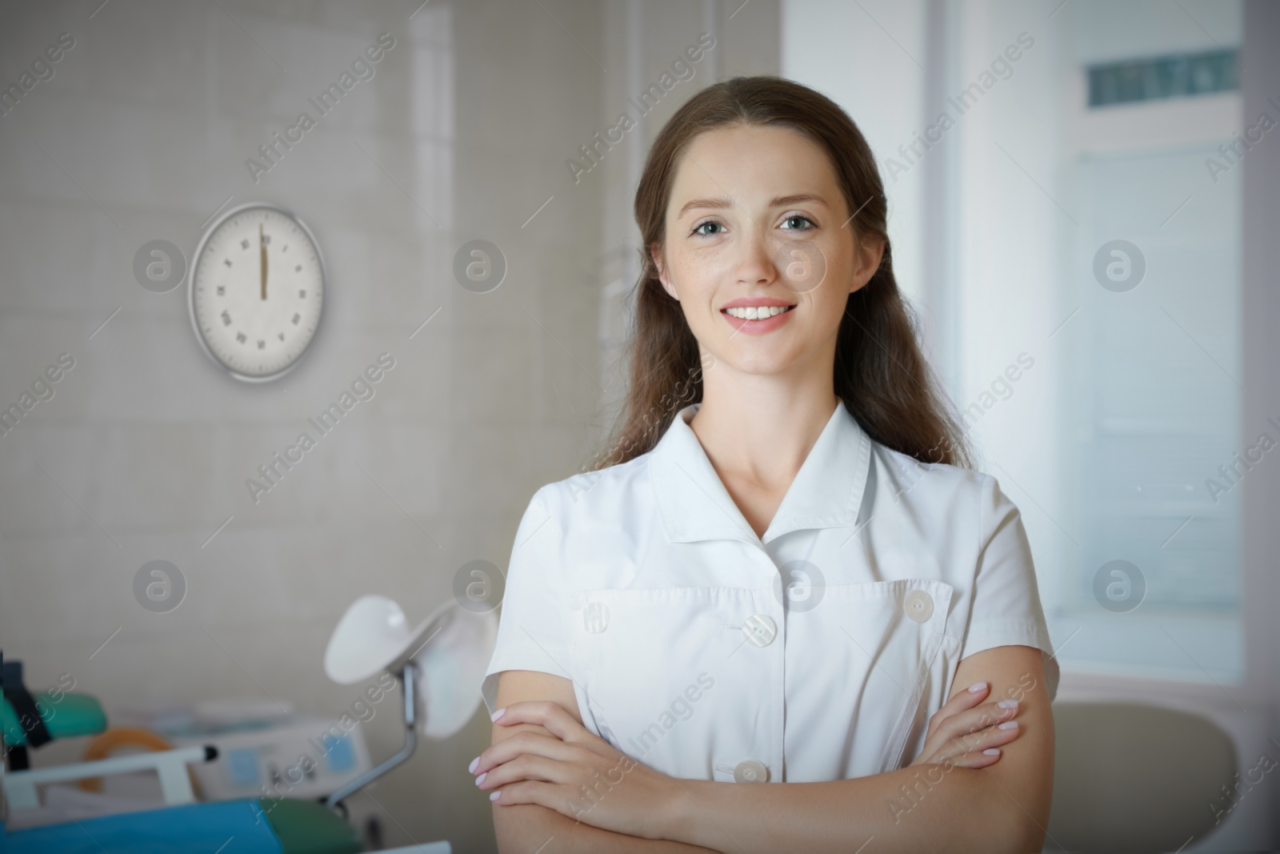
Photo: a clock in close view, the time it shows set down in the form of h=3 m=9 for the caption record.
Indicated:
h=11 m=59
